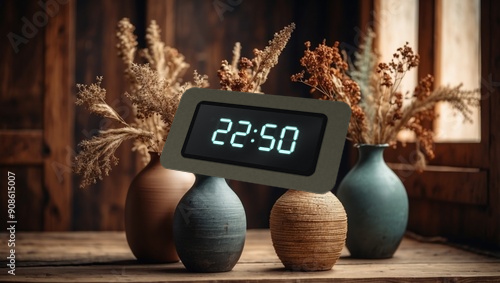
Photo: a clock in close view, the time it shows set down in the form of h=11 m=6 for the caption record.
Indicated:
h=22 m=50
